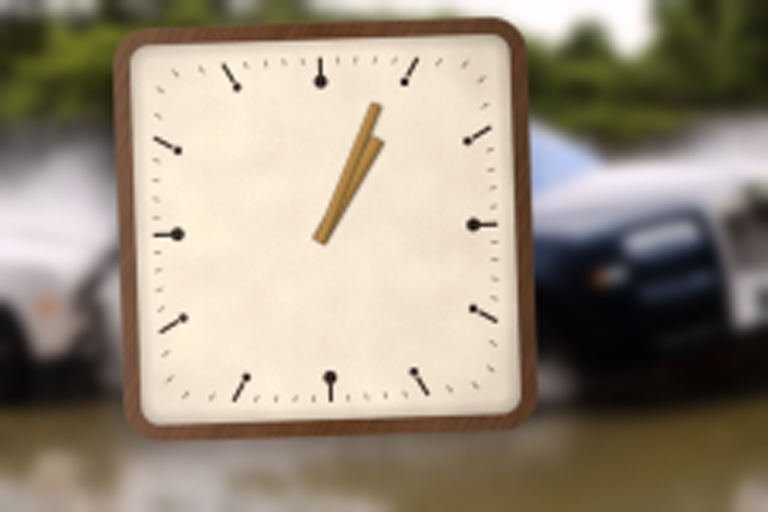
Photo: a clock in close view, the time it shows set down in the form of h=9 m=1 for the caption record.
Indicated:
h=1 m=4
